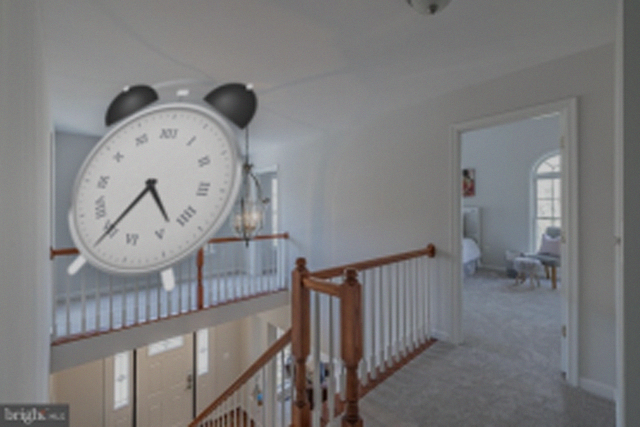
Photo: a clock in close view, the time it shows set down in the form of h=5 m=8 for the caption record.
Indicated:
h=4 m=35
